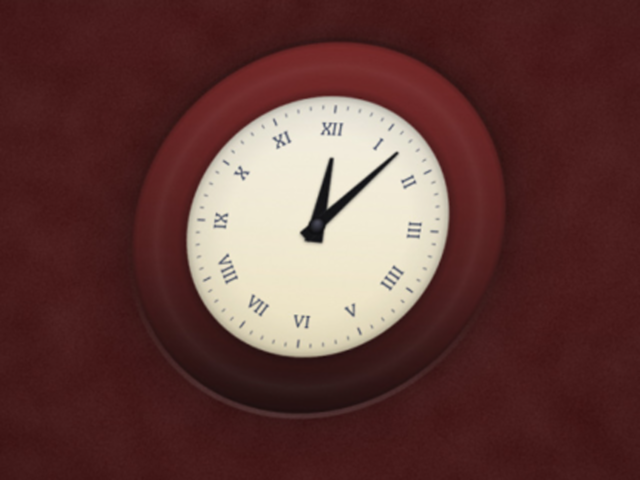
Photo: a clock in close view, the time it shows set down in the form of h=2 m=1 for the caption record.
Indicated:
h=12 m=7
